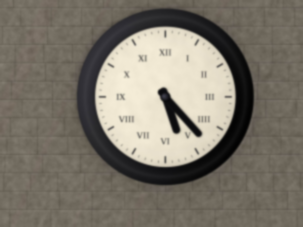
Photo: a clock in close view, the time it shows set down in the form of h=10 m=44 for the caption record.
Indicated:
h=5 m=23
